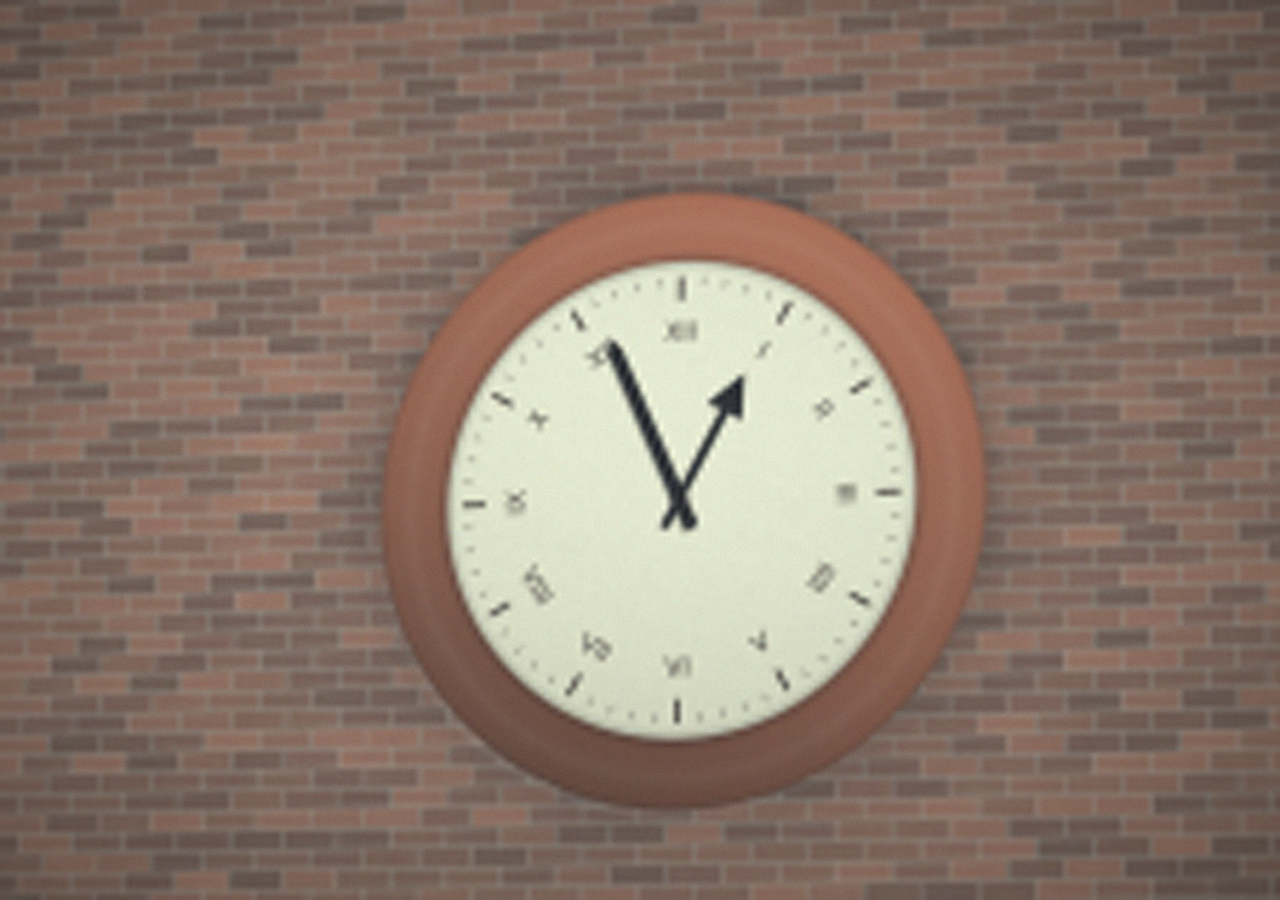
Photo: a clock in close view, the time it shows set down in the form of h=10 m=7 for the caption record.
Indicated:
h=12 m=56
